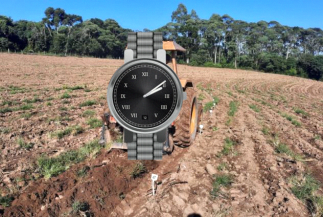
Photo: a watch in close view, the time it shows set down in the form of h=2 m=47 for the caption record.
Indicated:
h=2 m=9
